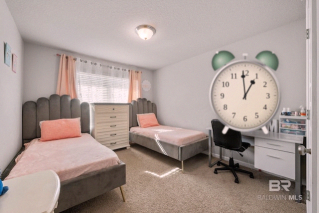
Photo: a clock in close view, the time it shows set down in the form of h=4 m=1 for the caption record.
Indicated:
h=12 m=59
